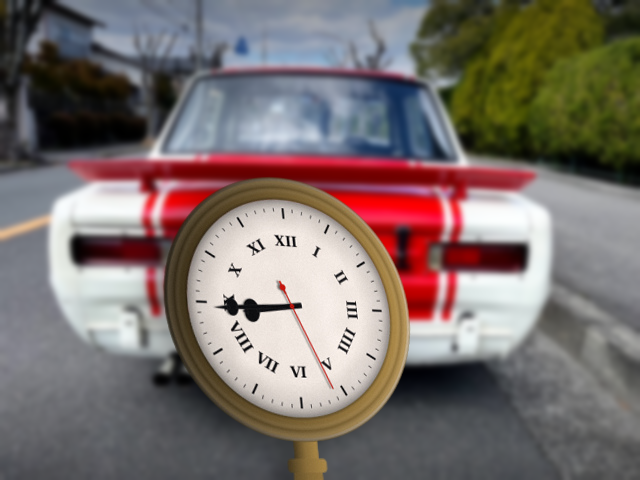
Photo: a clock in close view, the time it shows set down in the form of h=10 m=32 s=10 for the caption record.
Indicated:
h=8 m=44 s=26
